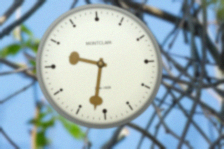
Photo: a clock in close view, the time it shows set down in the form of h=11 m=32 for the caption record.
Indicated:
h=9 m=32
